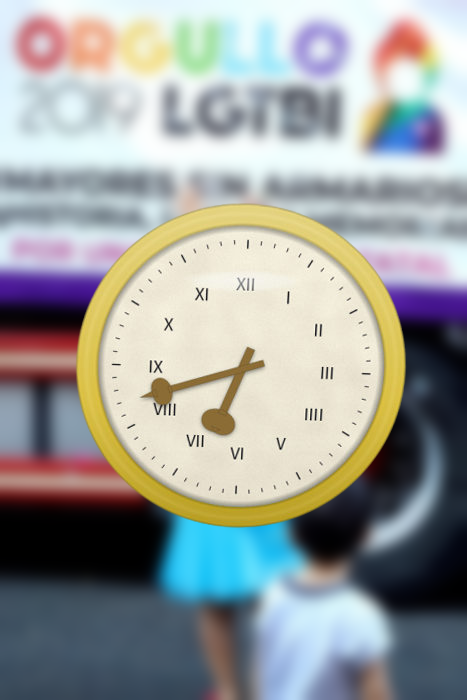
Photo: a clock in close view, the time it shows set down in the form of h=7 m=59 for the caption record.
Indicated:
h=6 m=42
